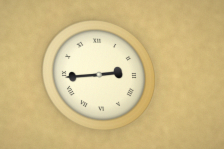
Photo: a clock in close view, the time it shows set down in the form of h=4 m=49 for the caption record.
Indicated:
h=2 m=44
